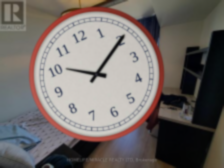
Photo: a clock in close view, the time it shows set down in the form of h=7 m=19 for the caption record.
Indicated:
h=10 m=10
